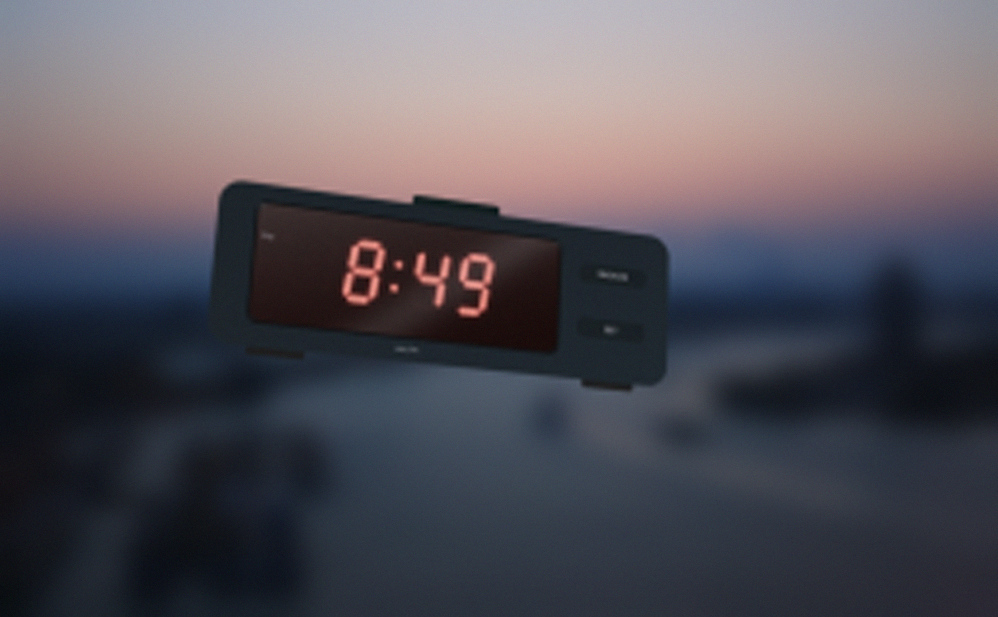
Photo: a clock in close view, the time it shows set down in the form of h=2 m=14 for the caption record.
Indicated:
h=8 m=49
